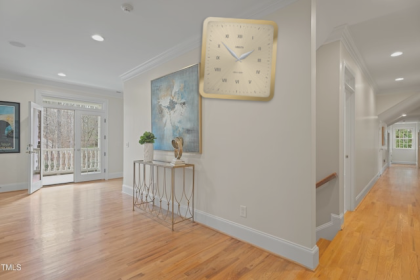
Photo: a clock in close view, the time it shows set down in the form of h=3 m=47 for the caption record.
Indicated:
h=1 m=52
